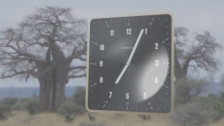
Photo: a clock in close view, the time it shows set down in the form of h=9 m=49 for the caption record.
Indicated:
h=7 m=4
